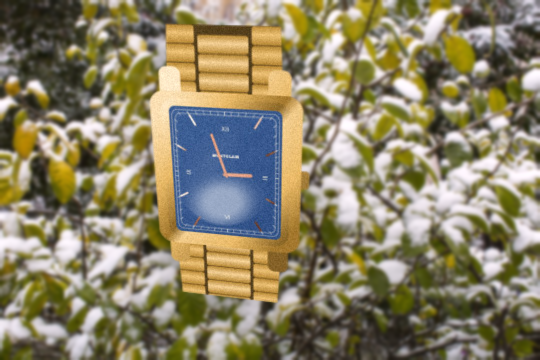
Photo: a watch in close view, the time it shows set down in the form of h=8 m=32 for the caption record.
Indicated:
h=2 m=57
